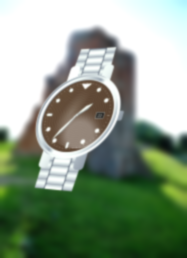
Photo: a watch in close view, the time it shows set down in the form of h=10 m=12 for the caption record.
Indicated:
h=1 m=36
